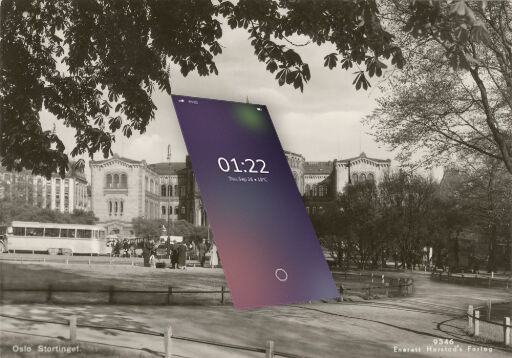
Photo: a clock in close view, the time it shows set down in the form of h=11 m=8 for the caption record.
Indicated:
h=1 m=22
